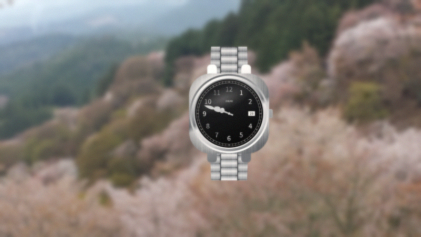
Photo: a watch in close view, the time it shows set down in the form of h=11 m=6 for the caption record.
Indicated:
h=9 m=48
